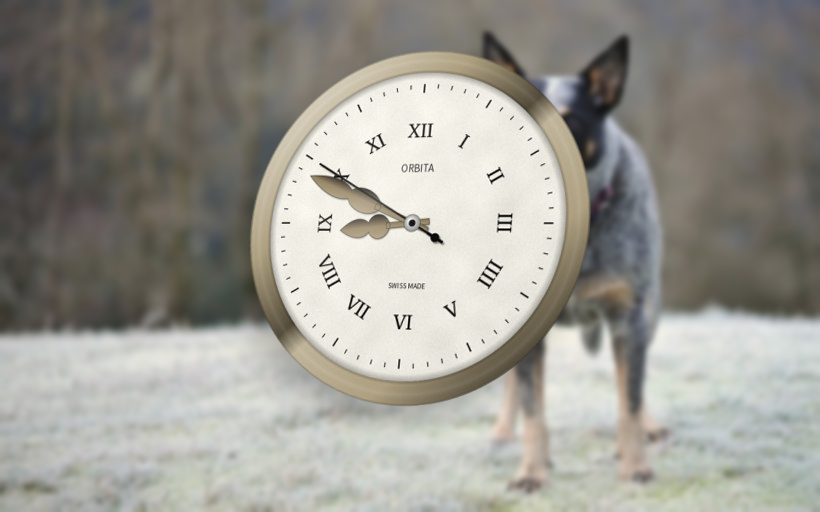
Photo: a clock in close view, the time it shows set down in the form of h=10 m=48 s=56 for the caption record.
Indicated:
h=8 m=48 s=50
